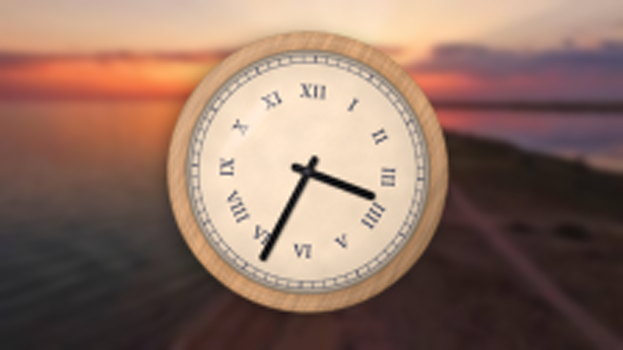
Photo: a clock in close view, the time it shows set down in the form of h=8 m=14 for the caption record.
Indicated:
h=3 m=34
